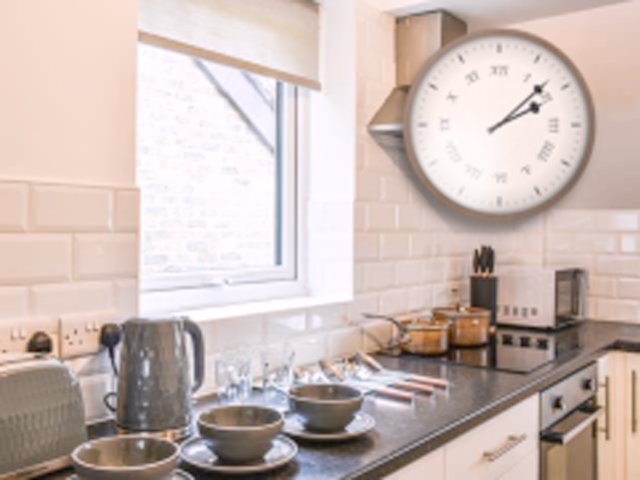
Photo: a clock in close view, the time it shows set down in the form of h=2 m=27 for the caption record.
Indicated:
h=2 m=8
